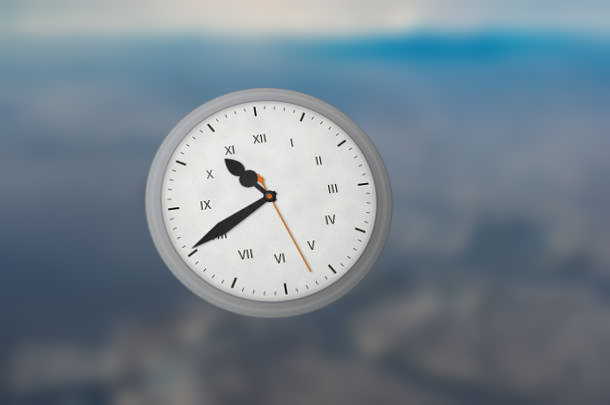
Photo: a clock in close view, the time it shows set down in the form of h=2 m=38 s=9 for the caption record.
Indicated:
h=10 m=40 s=27
